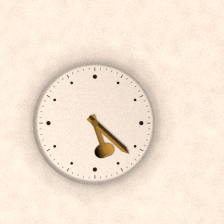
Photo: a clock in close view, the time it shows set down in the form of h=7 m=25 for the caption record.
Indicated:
h=5 m=22
